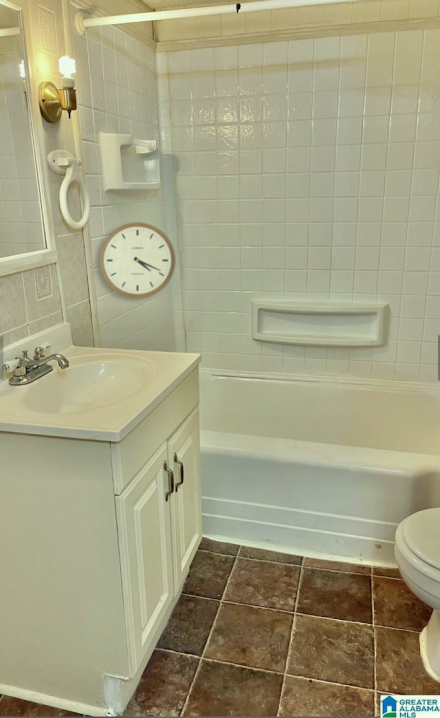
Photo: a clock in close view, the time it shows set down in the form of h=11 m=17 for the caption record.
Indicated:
h=4 m=19
